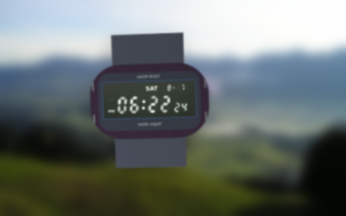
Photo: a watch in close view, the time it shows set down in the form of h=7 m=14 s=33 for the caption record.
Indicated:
h=6 m=22 s=24
